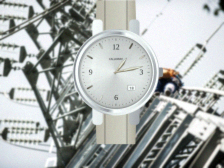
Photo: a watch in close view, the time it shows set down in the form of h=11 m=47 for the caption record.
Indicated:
h=1 m=13
